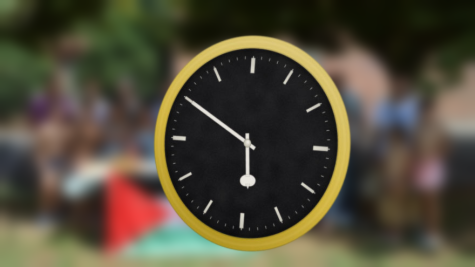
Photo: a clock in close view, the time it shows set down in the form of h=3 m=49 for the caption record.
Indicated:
h=5 m=50
